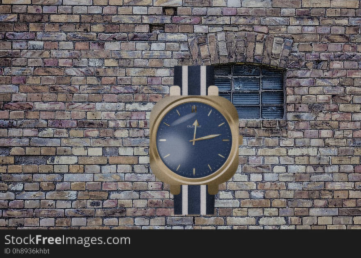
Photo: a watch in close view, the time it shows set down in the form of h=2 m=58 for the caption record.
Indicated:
h=12 m=13
